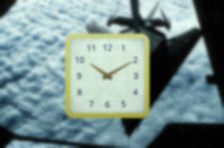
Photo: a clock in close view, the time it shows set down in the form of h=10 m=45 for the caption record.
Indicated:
h=10 m=10
